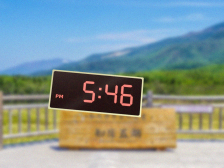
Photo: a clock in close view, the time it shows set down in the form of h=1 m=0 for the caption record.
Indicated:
h=5 m=46
